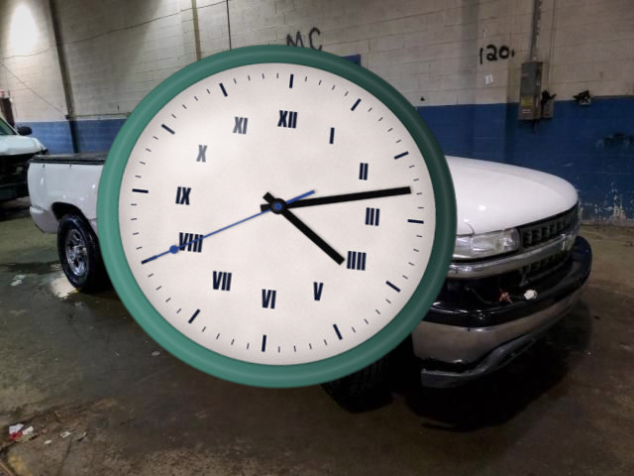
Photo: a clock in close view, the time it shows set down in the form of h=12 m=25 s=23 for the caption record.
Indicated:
h=4 m=12 s=40
